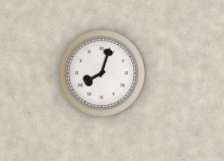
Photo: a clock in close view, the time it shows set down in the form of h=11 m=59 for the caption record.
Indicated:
h=8 m=3
